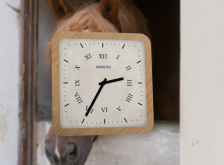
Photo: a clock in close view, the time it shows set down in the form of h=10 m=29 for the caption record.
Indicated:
h=2 m=35
